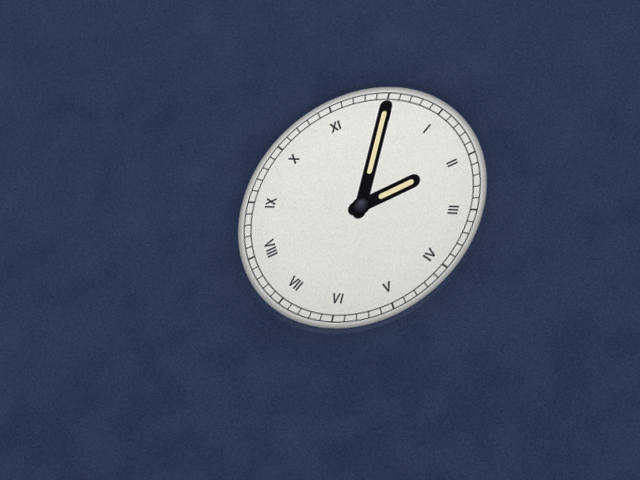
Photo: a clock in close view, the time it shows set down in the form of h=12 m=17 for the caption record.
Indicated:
h=2 m=0
